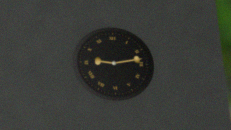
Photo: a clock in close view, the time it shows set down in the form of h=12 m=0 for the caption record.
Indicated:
h=9 m=13
